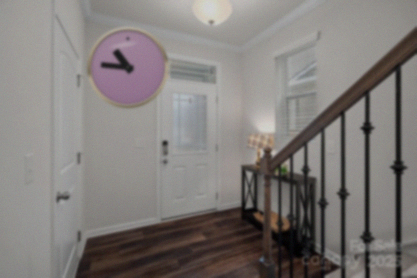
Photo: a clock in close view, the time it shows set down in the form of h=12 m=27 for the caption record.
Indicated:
h=10 m=46
